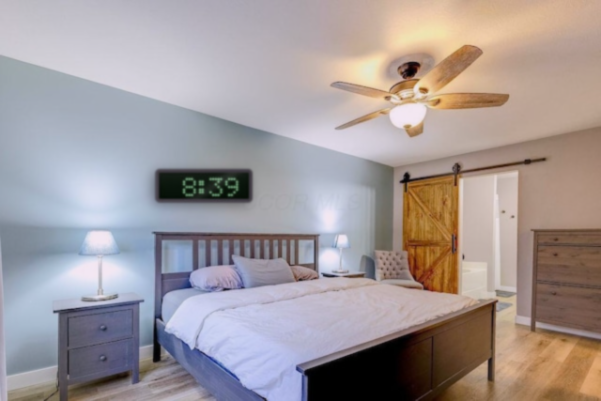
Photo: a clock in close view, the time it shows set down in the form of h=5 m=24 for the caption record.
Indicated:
h=8 m=39
